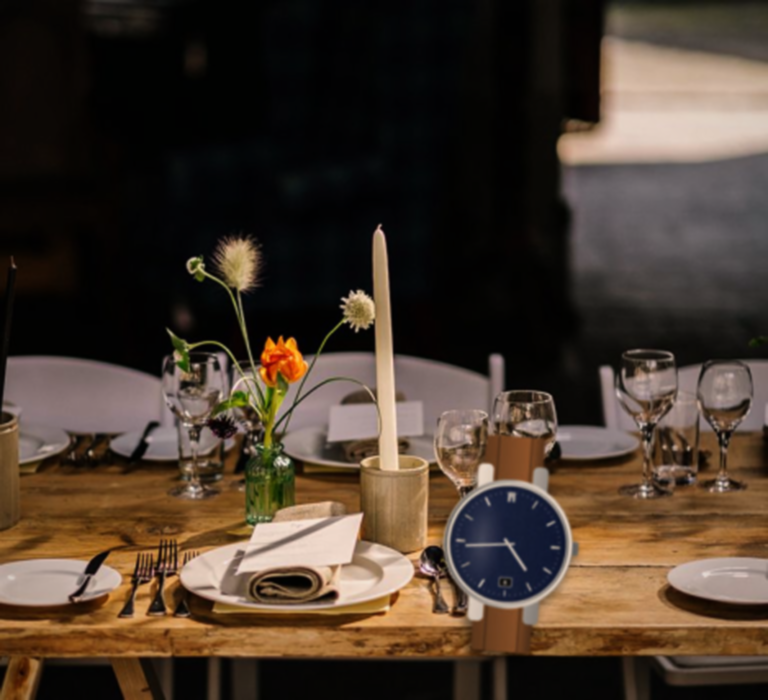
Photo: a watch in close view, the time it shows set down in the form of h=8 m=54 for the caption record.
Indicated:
h=4 m=44
